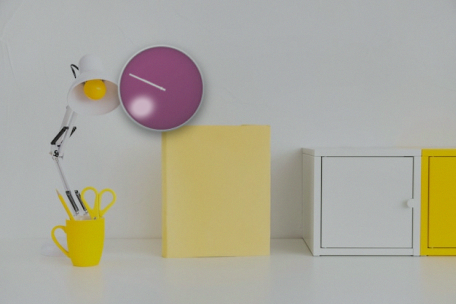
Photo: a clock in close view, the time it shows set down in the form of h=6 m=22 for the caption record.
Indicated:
h=9 m=49
